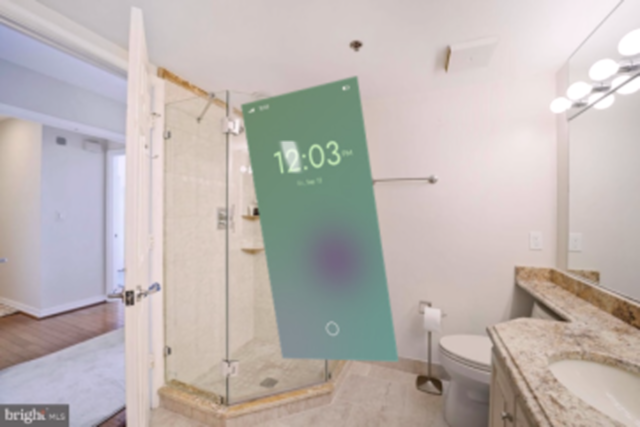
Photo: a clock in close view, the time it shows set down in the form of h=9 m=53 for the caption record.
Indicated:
h=12 m=3
